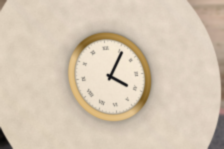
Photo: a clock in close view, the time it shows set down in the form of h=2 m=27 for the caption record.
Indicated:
h=4 m=6
